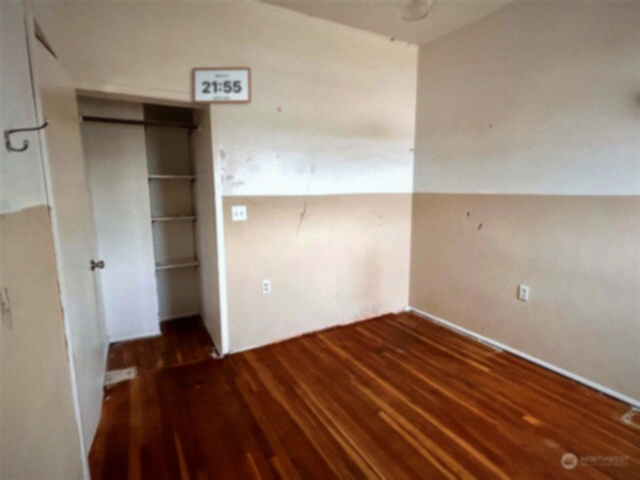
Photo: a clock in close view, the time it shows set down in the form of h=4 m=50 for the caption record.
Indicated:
h=21 m=55
